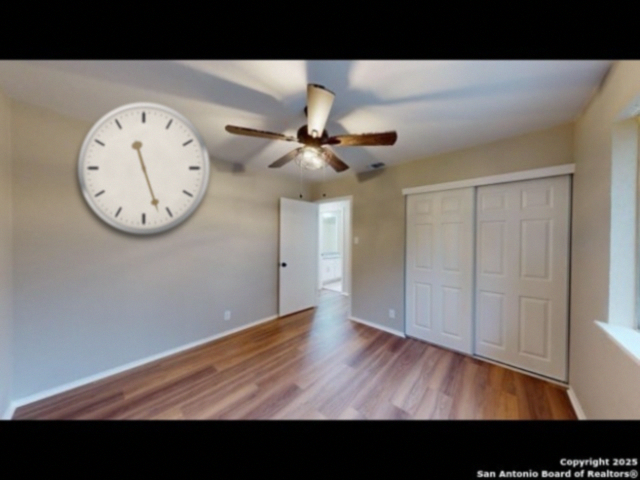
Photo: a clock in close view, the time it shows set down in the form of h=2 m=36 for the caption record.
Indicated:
h=11 m=27
